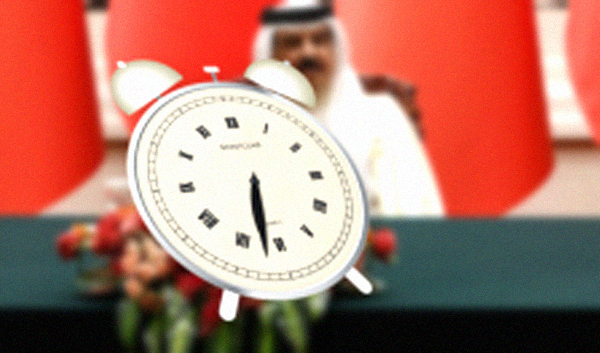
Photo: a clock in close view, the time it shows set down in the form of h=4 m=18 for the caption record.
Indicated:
h=6 m=32
